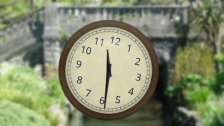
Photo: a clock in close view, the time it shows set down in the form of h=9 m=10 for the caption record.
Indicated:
h=11 m=29
